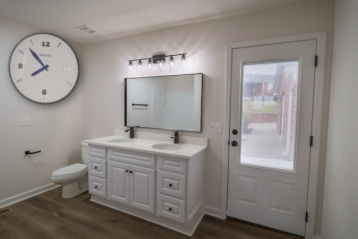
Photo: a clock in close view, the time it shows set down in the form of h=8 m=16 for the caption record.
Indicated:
h=7 m=53
